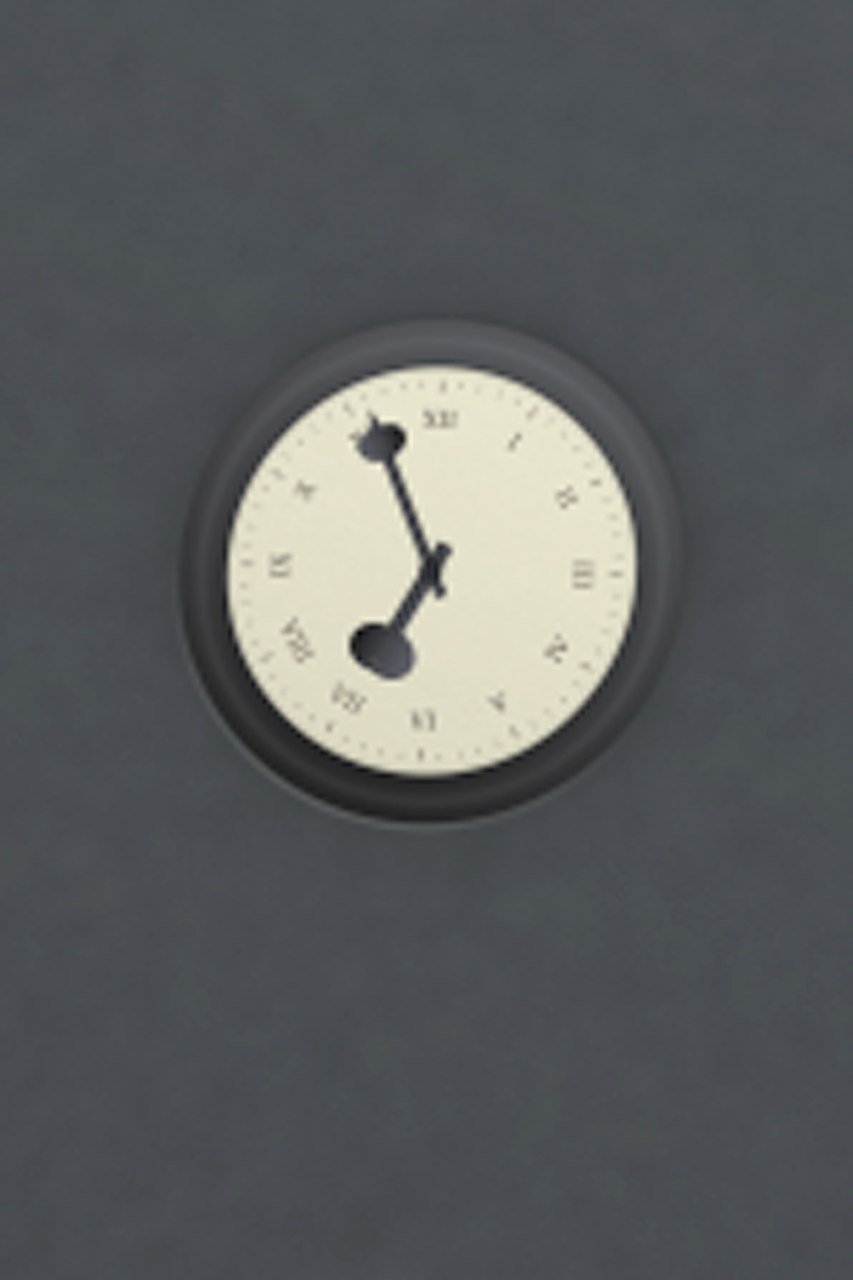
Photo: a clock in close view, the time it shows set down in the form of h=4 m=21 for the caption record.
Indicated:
h=6 m=56
